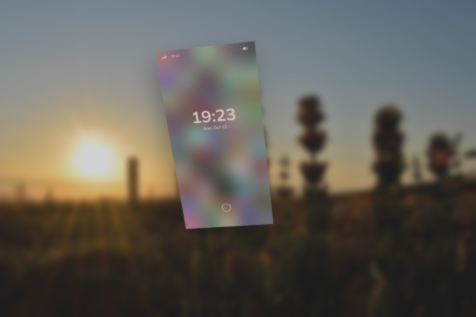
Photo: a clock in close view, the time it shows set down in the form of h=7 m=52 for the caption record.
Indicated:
h=19 m=23
